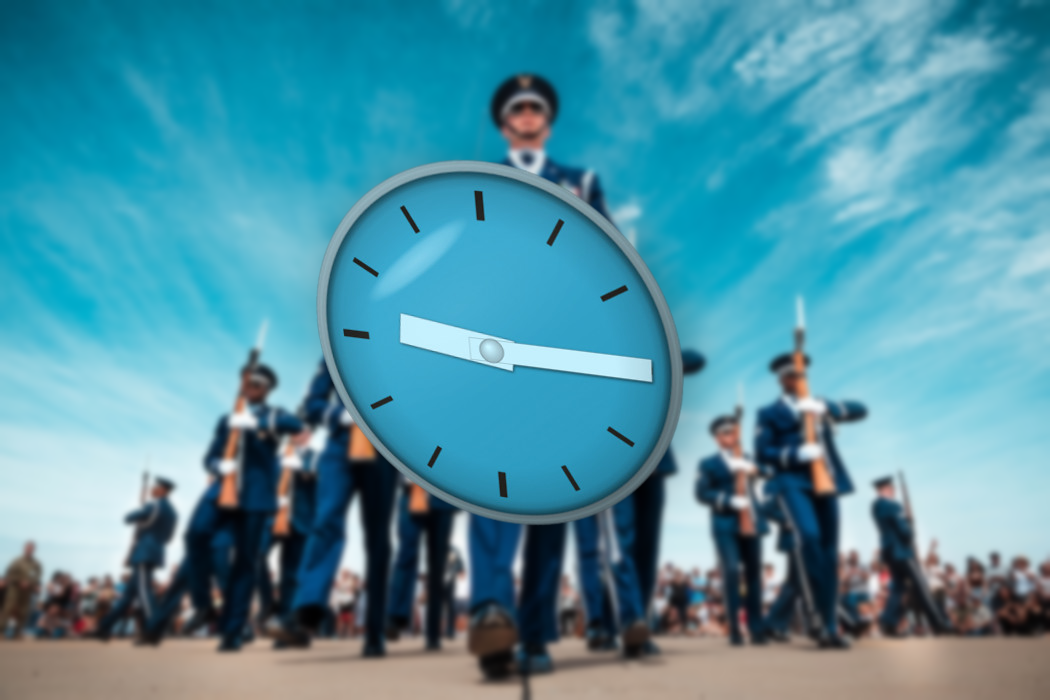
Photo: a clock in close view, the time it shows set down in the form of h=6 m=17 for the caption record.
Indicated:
h=9 m=15
